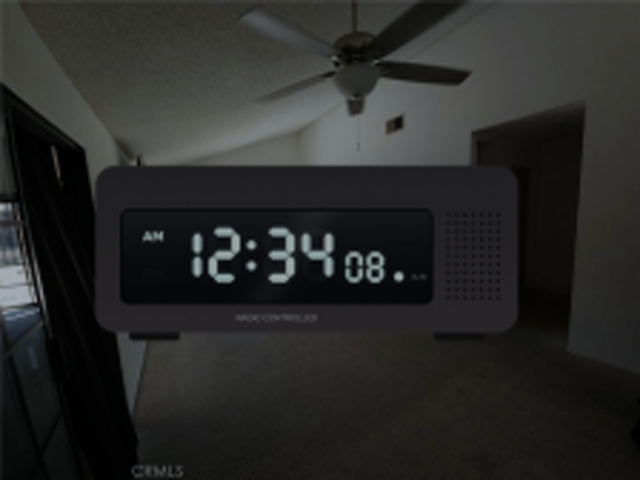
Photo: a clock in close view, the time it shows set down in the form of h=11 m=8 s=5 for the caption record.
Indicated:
h=12 m=34 s=8
